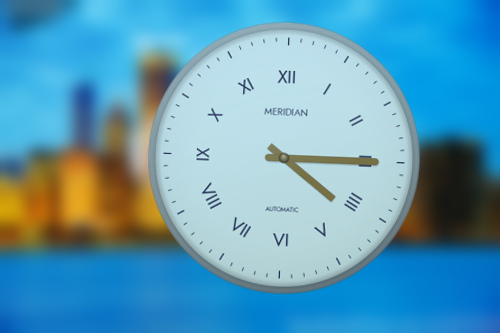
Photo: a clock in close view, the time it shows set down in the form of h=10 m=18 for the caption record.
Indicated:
h=4 m=15
